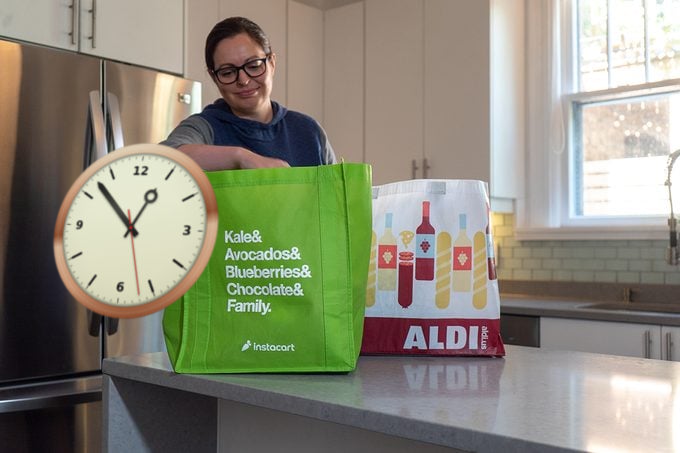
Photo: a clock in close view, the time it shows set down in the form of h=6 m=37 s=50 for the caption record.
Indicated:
h=12 m=52 s=27
